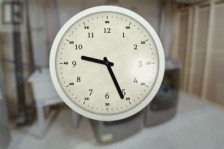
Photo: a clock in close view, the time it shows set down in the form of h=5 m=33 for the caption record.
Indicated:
h=9 m=26
